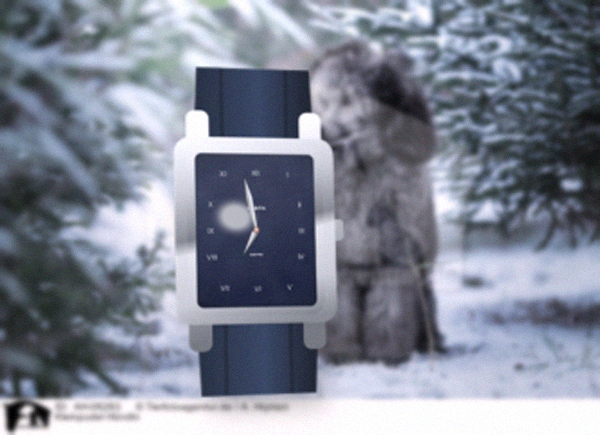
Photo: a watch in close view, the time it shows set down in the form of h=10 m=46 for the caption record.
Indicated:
h=6 m=58
